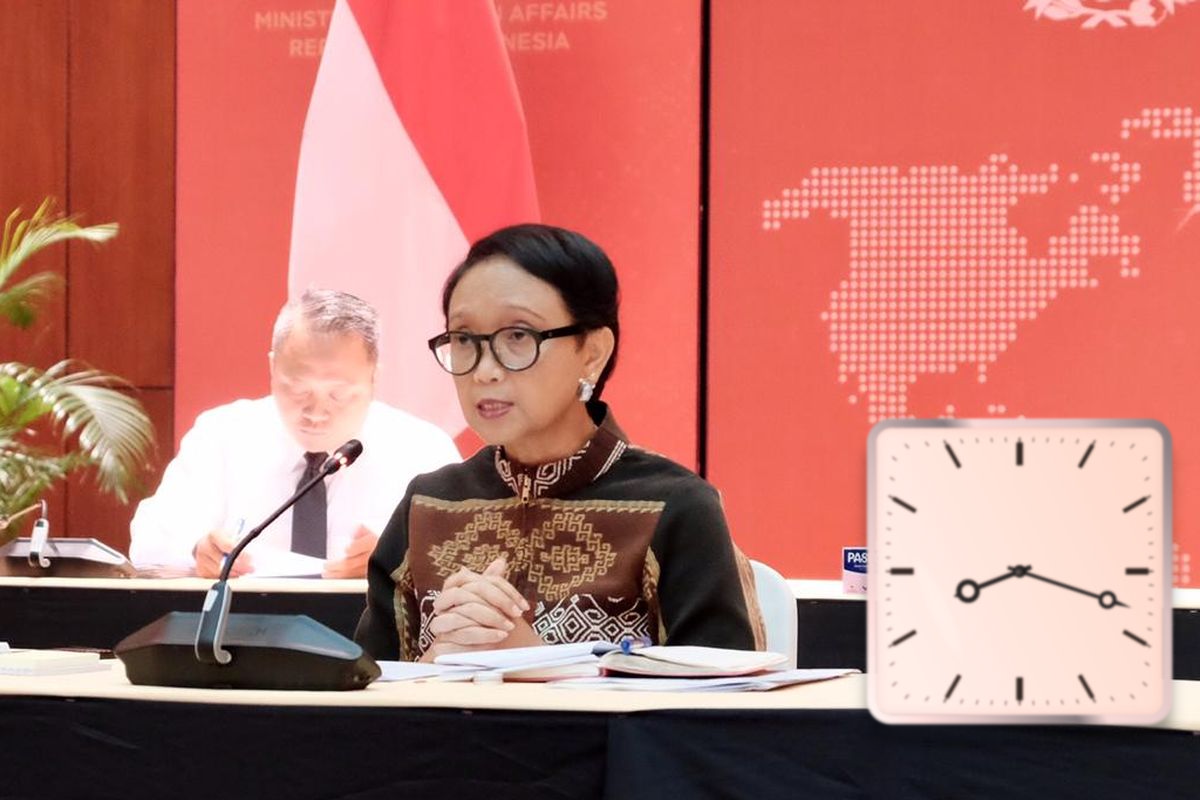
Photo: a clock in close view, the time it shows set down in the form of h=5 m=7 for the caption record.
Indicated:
h=8 m=18
